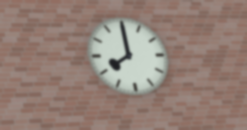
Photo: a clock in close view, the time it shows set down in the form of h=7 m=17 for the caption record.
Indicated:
h=8 m=0
